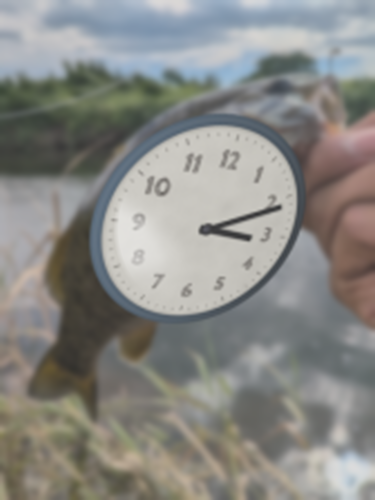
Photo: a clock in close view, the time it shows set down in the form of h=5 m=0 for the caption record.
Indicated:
h=3 m=11
